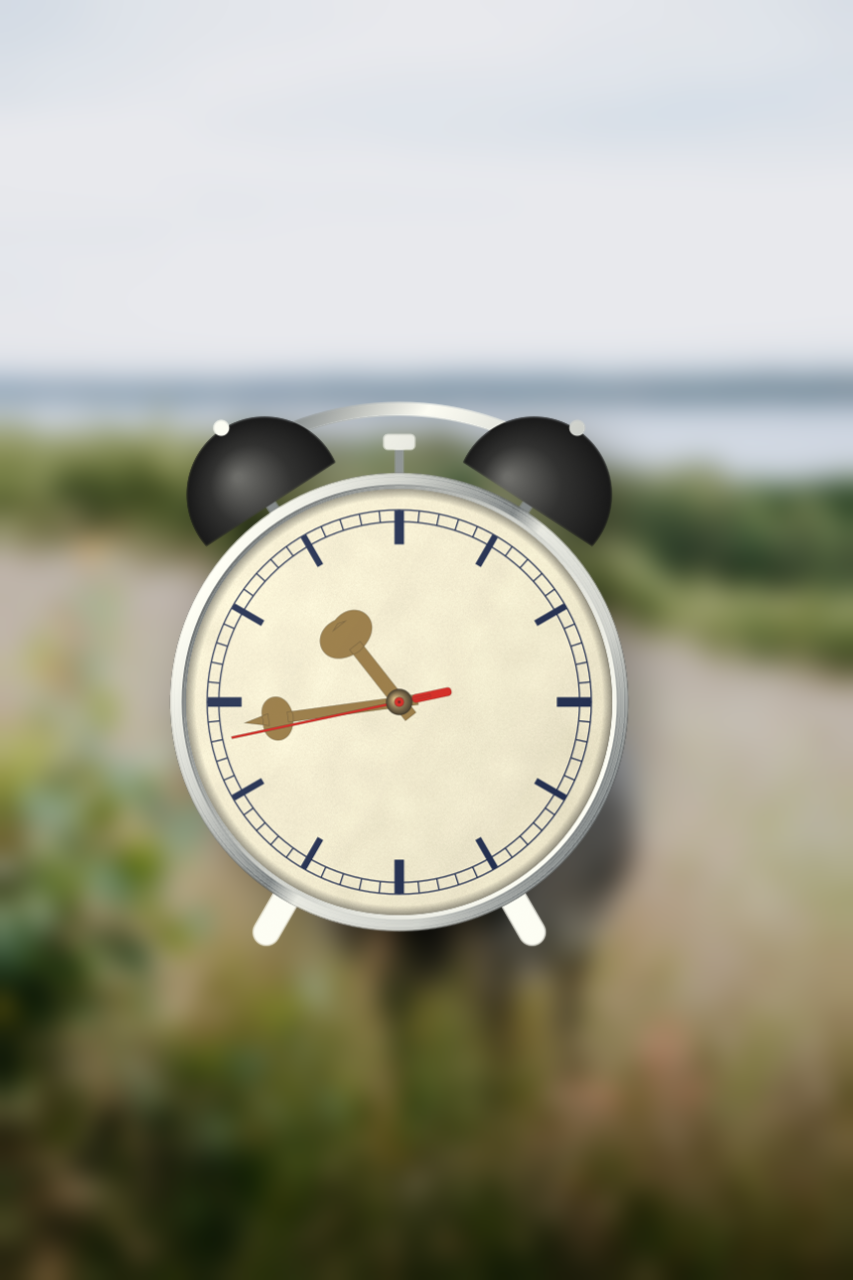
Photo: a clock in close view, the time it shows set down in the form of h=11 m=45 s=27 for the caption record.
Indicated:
h=10 m=43 s=43
